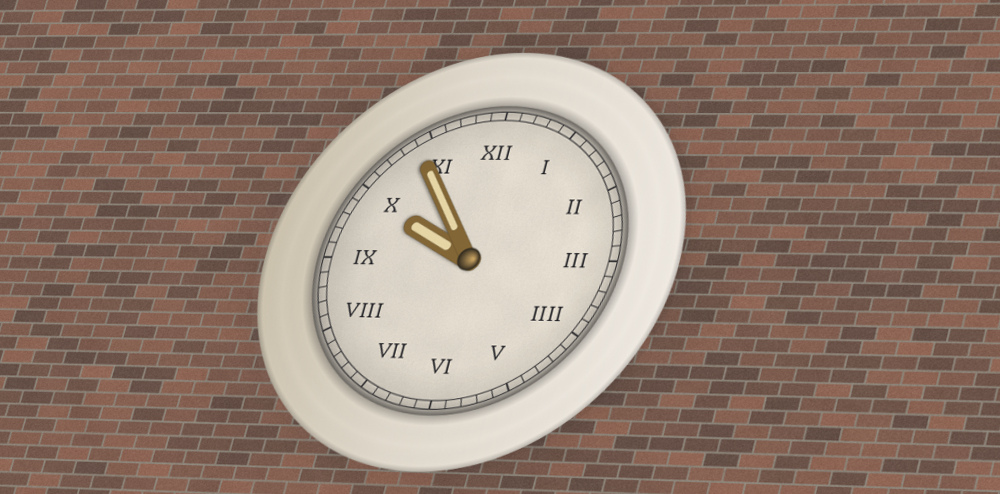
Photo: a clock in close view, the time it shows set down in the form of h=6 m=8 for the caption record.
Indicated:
h=9 m=54
